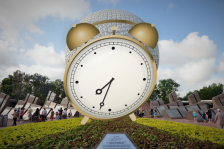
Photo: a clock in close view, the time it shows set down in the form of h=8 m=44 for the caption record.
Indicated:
h=7 m=33
